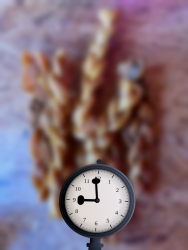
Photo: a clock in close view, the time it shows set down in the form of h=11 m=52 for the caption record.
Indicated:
h=8 m=59
